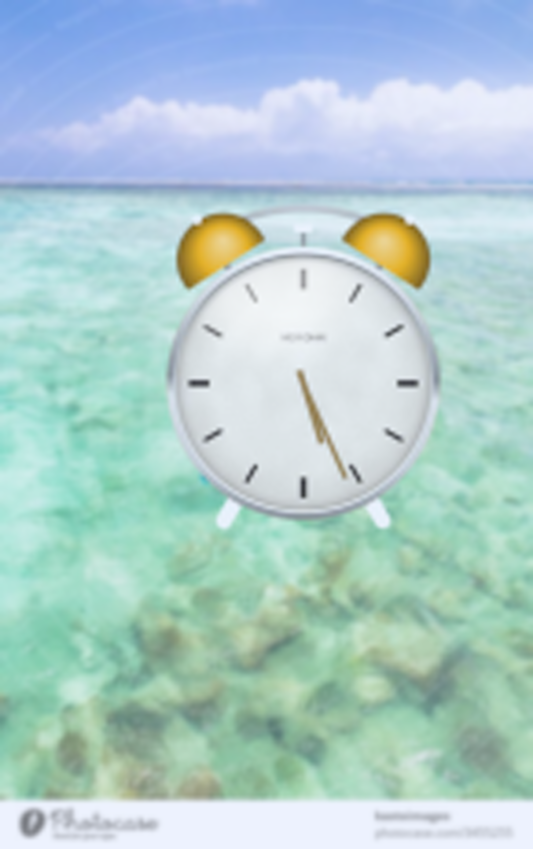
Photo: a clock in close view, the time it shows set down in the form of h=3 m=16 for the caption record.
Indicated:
h=5 m=26
